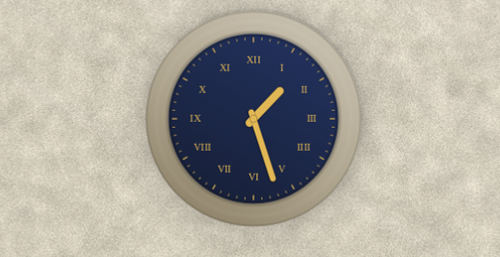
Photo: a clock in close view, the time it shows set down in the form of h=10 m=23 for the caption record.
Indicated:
h=1 m=27
